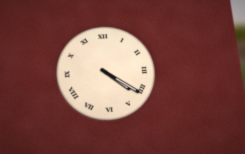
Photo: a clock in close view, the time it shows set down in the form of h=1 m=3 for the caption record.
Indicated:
h=4 m=21
